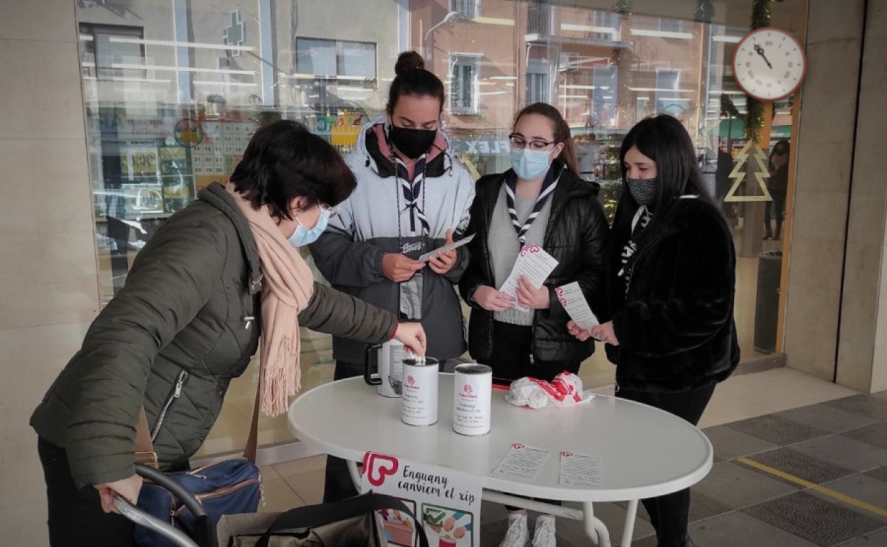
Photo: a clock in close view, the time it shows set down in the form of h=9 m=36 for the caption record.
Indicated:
h=10 m=54
